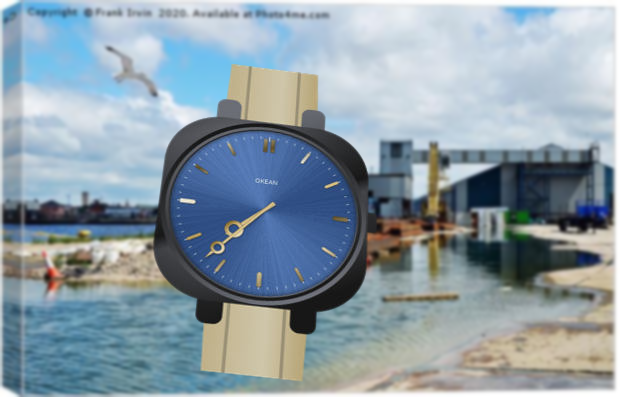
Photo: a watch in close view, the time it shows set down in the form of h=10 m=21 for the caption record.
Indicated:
h=7 m=37
